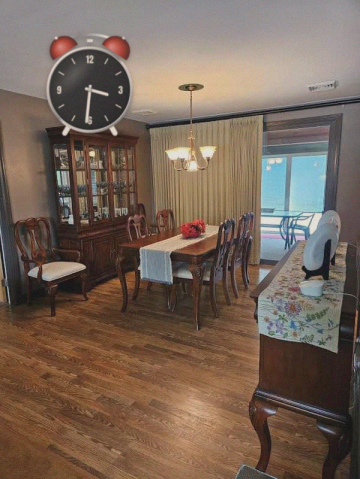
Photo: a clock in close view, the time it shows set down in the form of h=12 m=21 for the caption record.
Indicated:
h=3 m=31
